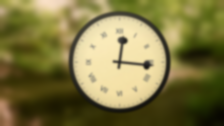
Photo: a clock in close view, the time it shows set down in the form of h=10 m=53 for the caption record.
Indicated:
h=12 m=16
